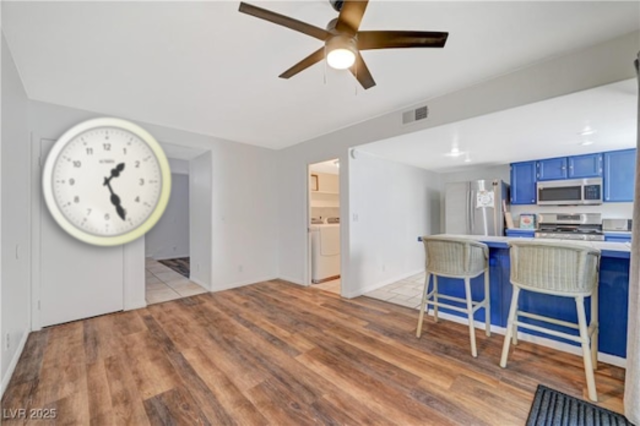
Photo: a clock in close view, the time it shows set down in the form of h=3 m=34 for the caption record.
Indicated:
h=1 m=26
